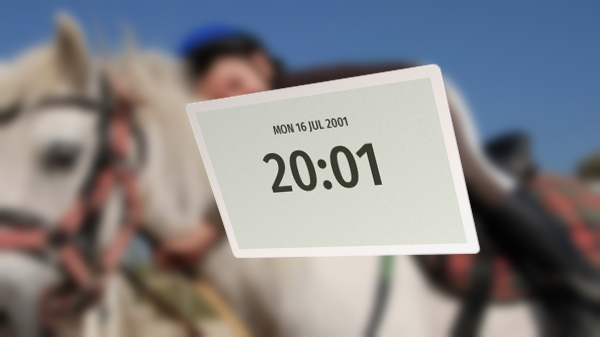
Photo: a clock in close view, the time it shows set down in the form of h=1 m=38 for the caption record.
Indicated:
h=20 m=1
